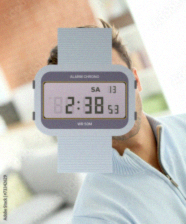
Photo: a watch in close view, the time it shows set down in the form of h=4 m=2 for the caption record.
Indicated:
h=2 m=38
